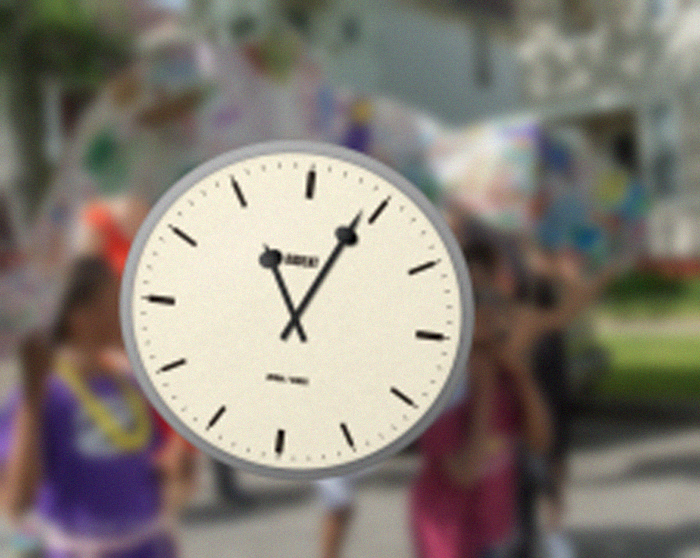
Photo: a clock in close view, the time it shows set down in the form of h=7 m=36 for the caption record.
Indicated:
h=11 m=4
